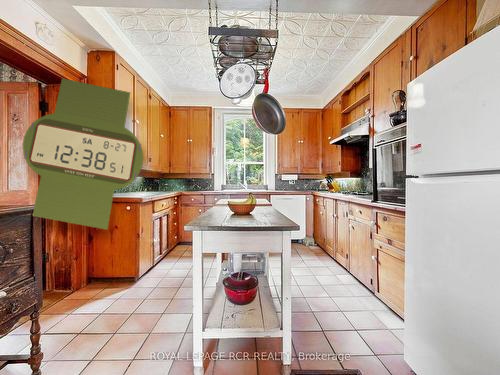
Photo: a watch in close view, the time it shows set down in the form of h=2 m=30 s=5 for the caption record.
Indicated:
h=12 m=38 s=51
